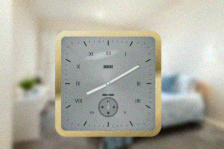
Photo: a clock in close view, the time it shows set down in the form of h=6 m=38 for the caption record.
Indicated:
h=8 m=10
